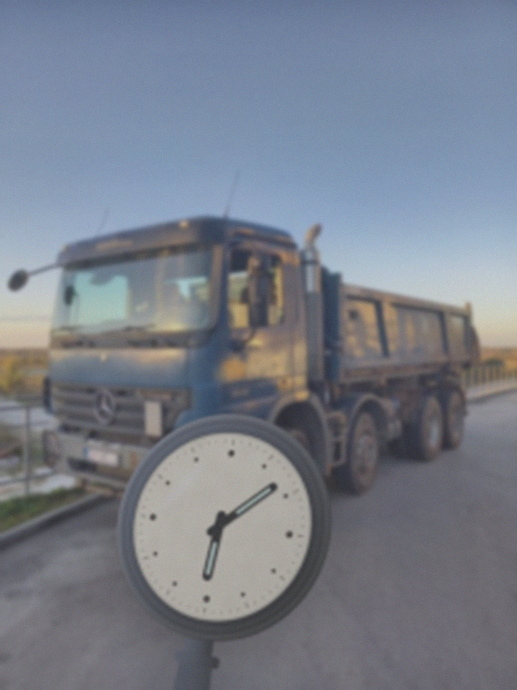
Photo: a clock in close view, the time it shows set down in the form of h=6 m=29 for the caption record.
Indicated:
h=6 m=8
